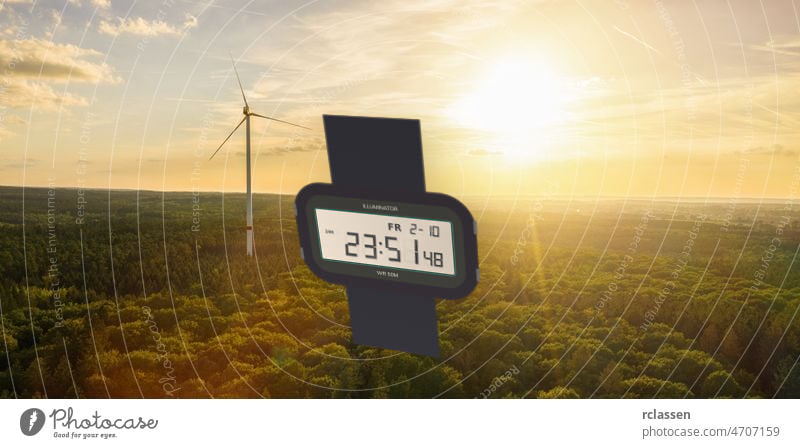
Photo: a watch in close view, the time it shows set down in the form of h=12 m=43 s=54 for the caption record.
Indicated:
h=23 m=51 s=48
